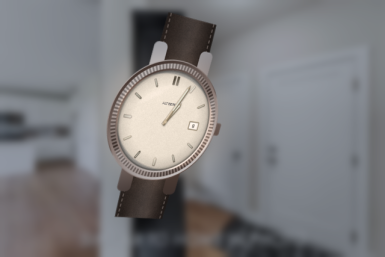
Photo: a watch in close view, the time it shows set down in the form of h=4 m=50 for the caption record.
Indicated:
h=1 m=4
